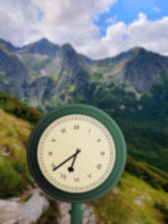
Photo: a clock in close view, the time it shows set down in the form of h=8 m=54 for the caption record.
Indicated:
h=6 m=39
